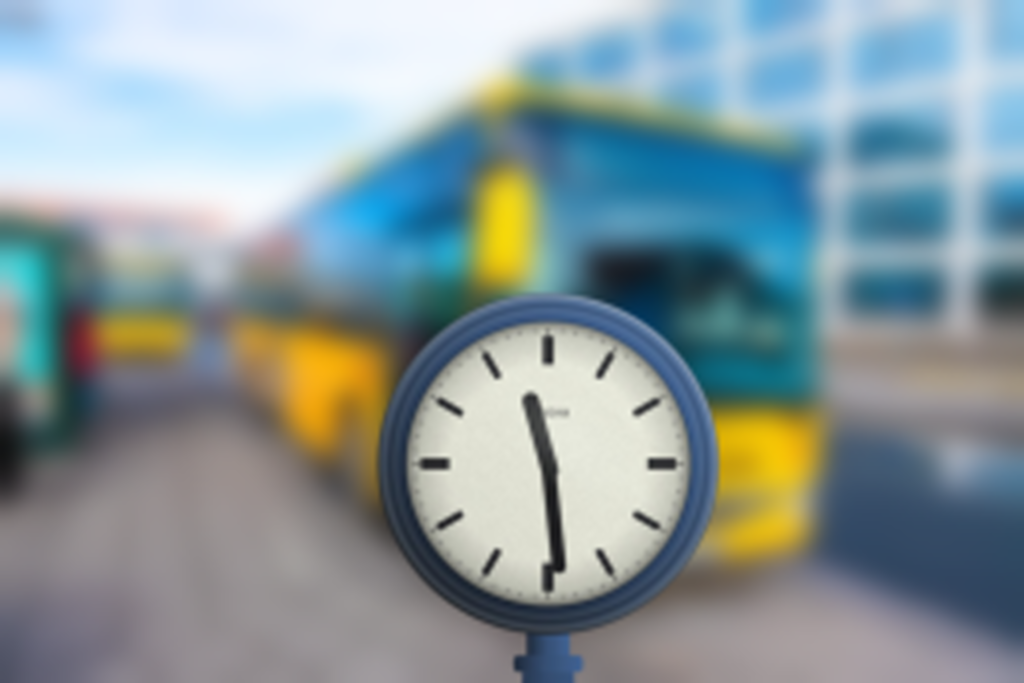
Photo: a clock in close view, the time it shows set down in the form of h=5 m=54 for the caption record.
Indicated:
h=11 m=29
